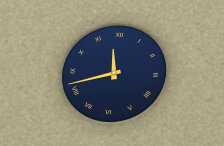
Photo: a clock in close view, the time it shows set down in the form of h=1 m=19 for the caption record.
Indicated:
h=11 m=42
